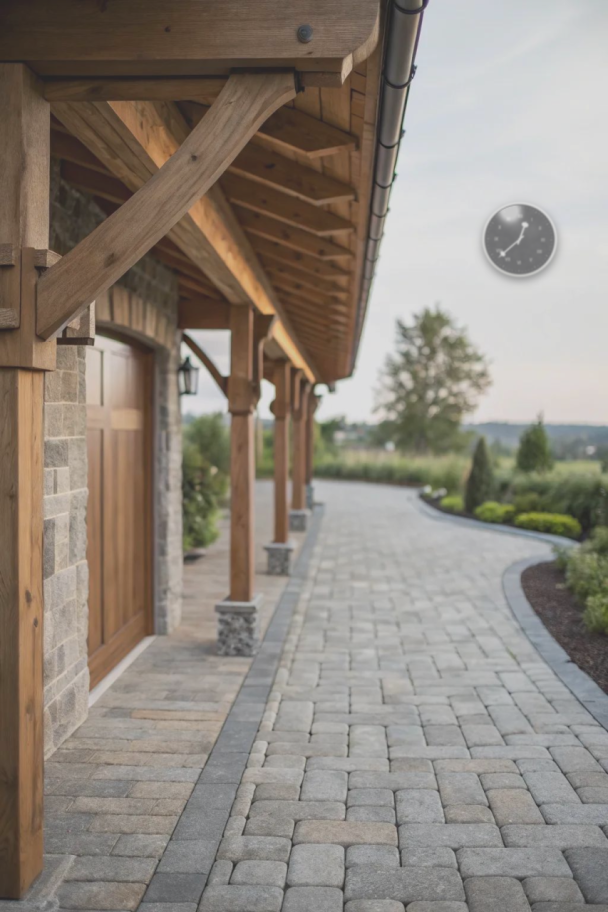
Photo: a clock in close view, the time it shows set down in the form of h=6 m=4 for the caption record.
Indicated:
h=12 m=38
